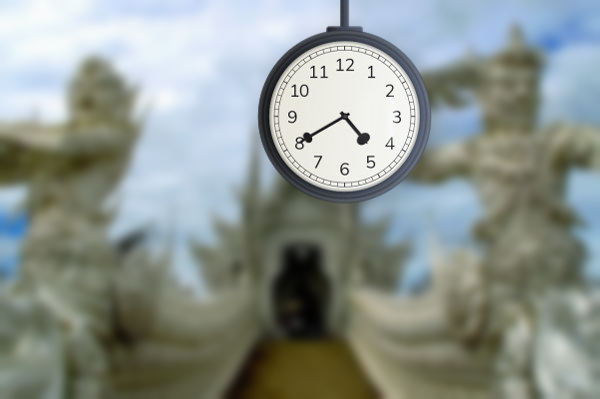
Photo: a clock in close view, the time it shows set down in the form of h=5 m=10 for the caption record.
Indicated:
h=4 m=40
